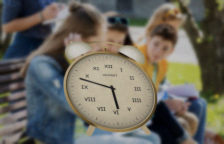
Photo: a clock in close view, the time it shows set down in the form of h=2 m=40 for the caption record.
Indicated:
h=5 m=48
